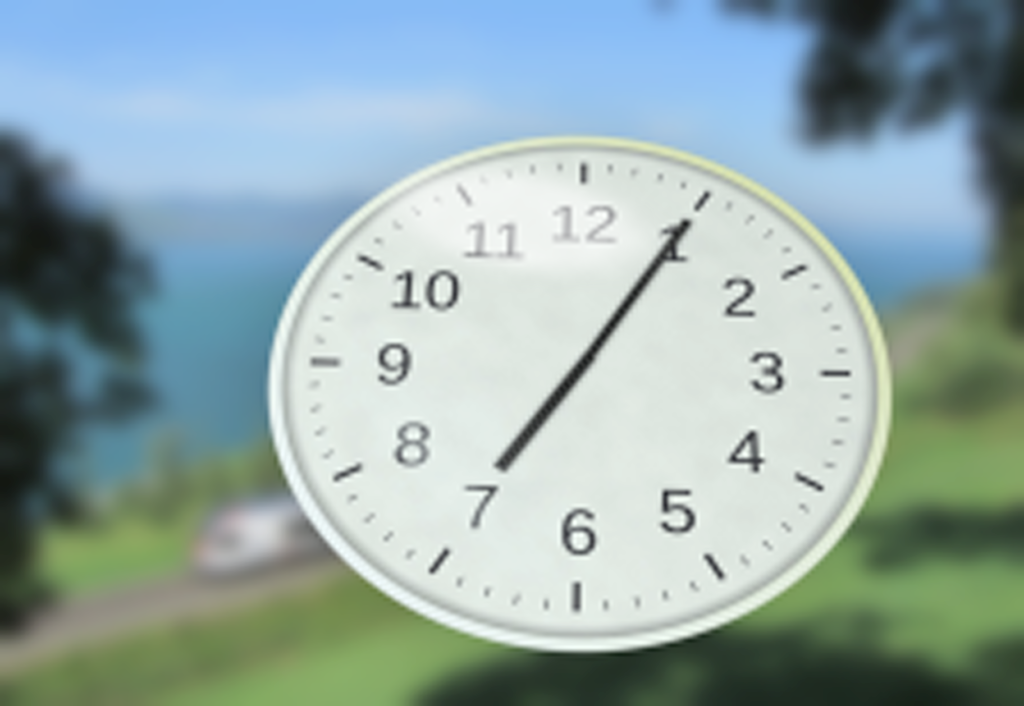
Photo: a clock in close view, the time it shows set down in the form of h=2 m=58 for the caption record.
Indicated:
h=7 m=5
